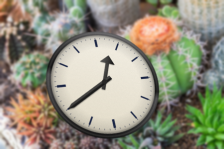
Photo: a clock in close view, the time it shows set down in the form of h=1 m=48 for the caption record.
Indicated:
h=12 m=40
